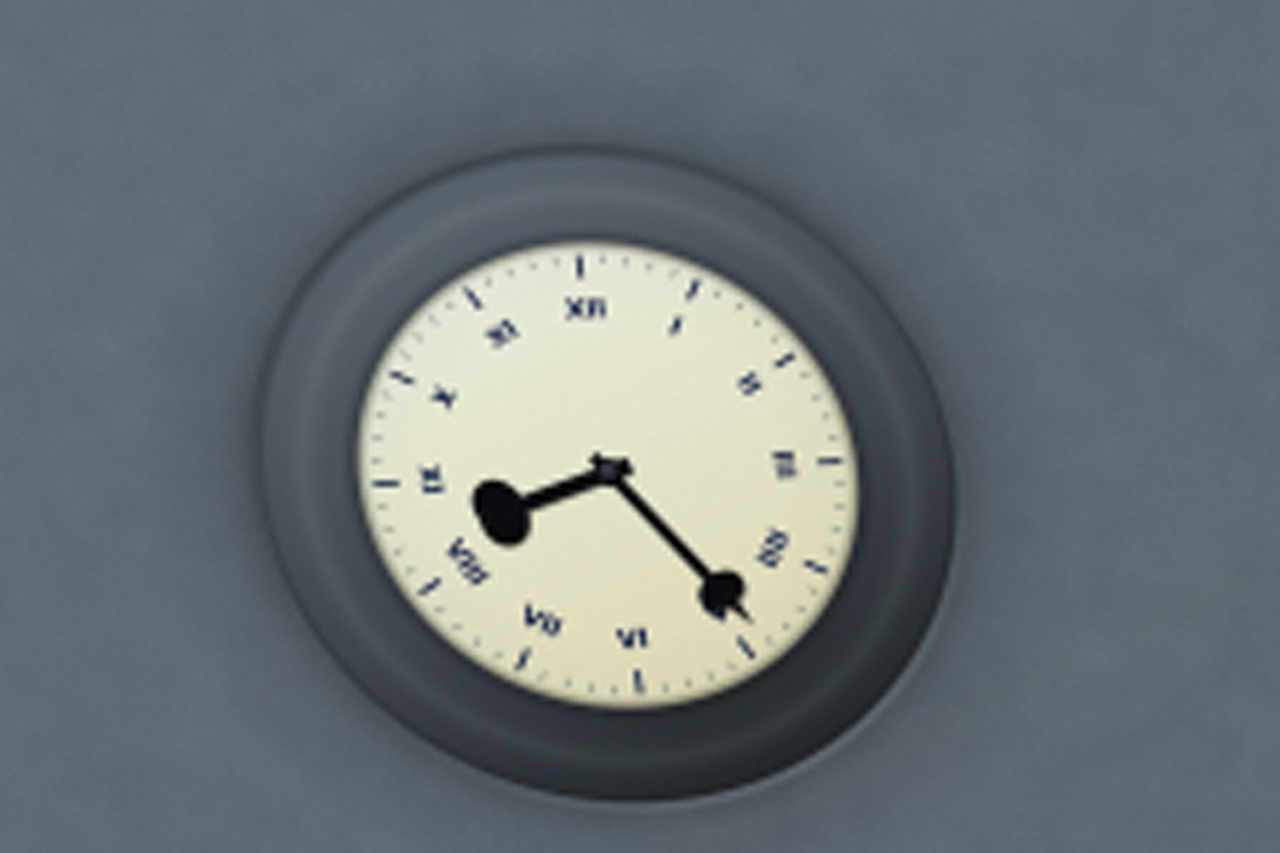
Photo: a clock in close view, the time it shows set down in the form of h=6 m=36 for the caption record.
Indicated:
h=8 m=24
